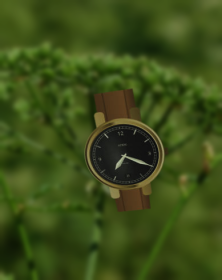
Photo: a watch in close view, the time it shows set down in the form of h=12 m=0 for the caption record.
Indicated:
h=7 m=20
